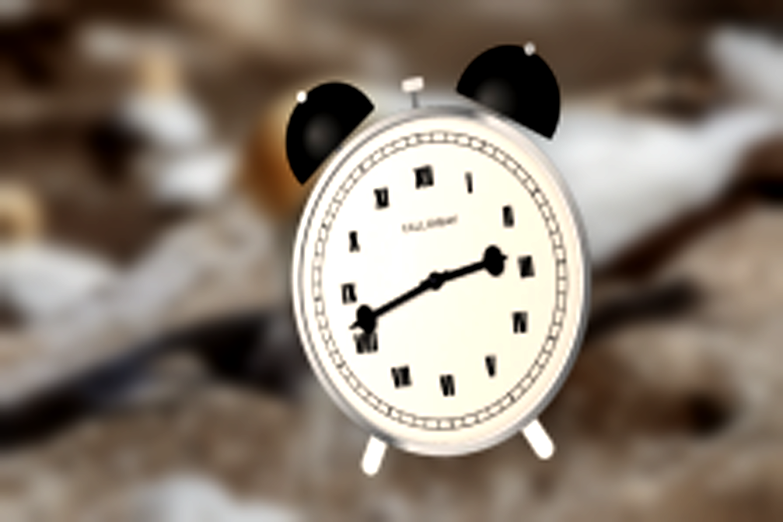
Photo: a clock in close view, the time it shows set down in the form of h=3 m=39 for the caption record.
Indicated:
h=2 m=42
